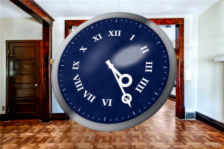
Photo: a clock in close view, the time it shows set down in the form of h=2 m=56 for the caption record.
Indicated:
h=4 m=25
